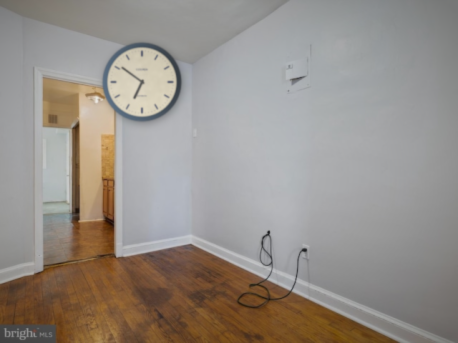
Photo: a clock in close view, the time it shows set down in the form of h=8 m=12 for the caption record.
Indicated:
h=6 m=51
